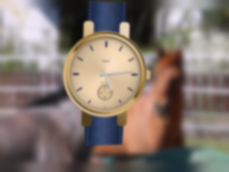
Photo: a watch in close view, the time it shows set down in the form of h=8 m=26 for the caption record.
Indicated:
h=5 m=14
